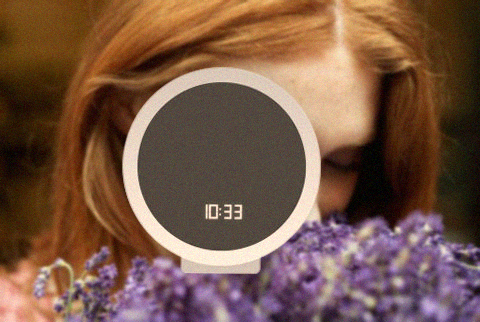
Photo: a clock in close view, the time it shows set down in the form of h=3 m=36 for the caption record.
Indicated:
h=10 m=33
